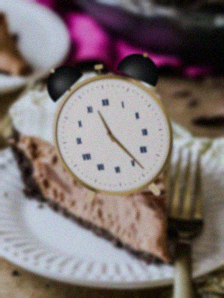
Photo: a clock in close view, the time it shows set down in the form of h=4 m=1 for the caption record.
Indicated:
h=11 m=24
